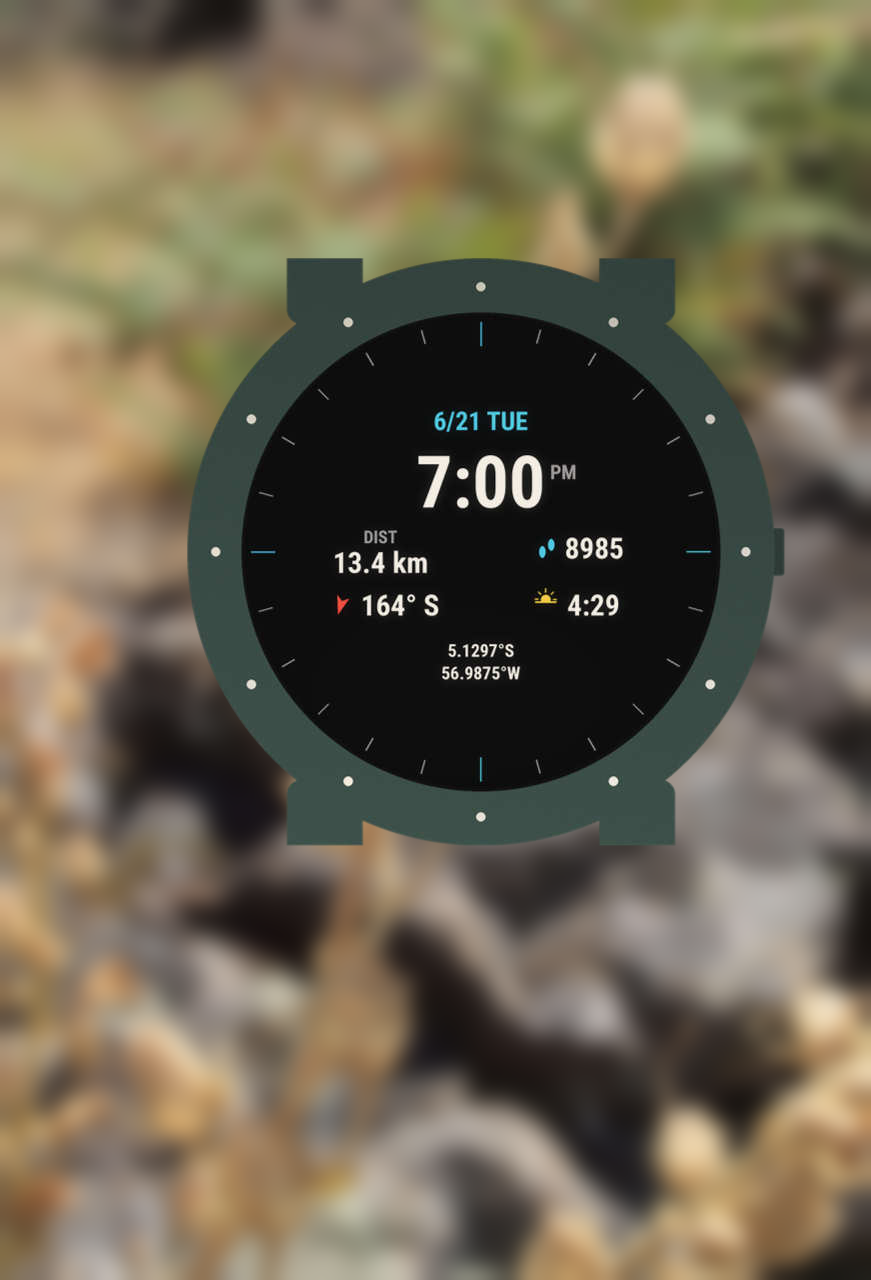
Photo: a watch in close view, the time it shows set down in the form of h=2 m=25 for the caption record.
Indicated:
h=7 m=0
